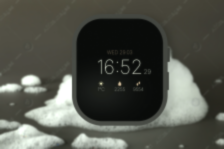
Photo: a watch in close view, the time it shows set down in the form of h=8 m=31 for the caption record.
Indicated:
h=16 m=52
